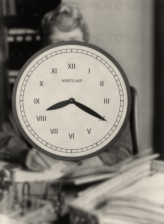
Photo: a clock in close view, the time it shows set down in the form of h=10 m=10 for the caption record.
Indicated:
h=8 m=20
